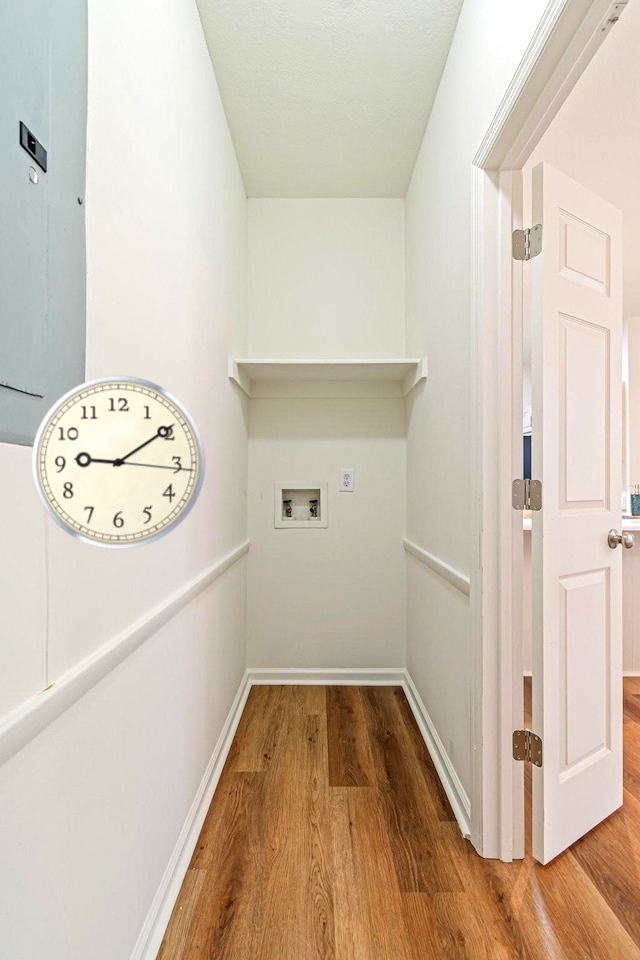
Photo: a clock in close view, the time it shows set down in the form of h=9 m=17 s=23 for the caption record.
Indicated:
h=9 m=9 s=16
